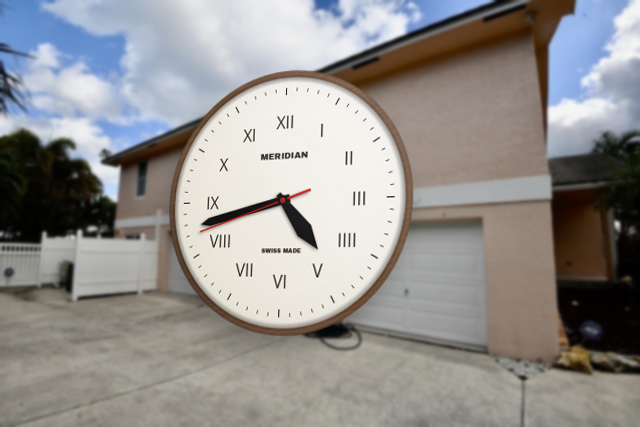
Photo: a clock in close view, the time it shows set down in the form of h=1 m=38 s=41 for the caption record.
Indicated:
h=4 m=42 s=42
